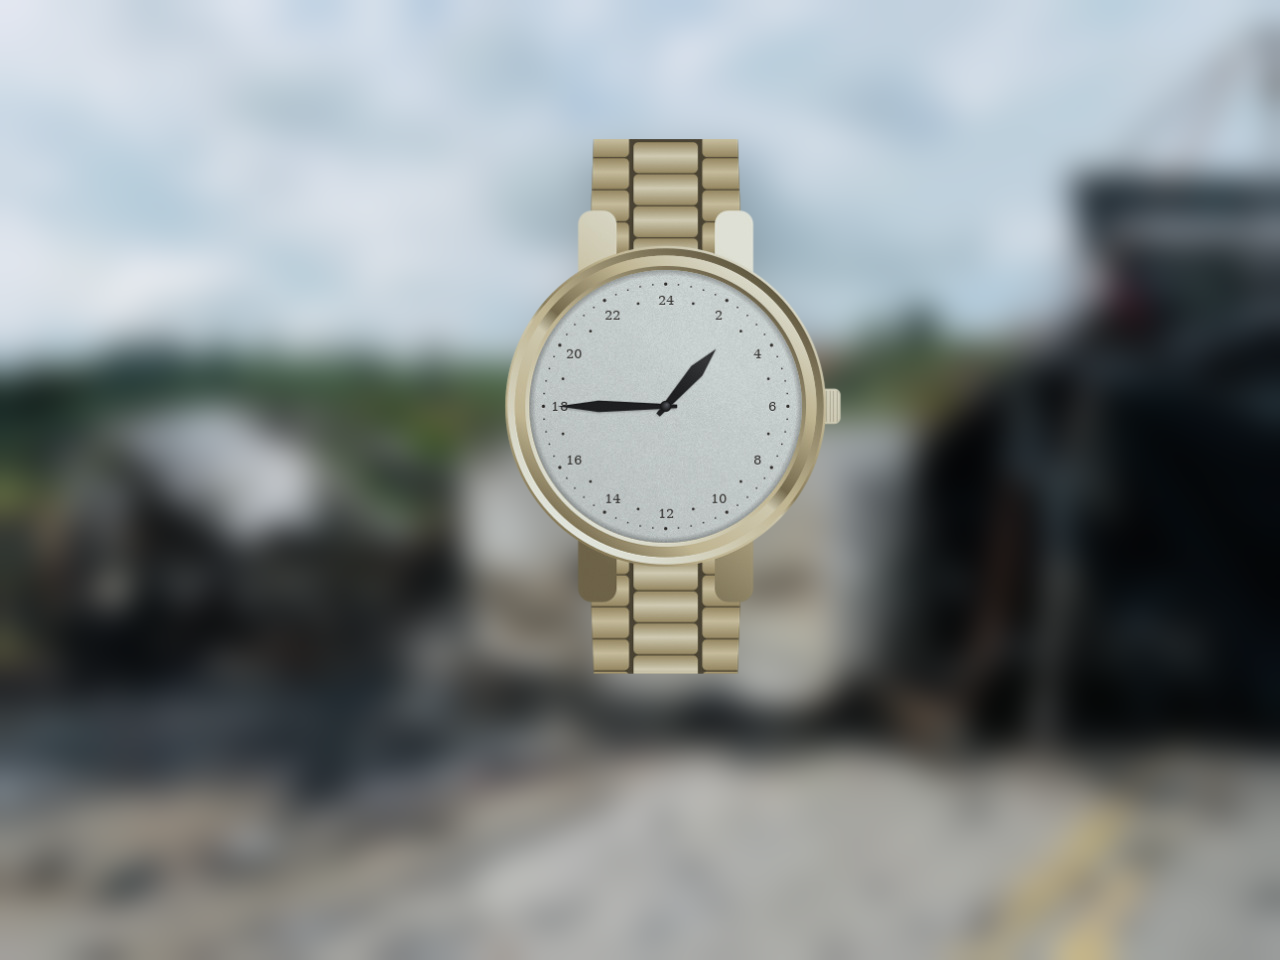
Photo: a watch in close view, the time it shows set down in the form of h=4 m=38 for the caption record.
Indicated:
h=2 m=45
